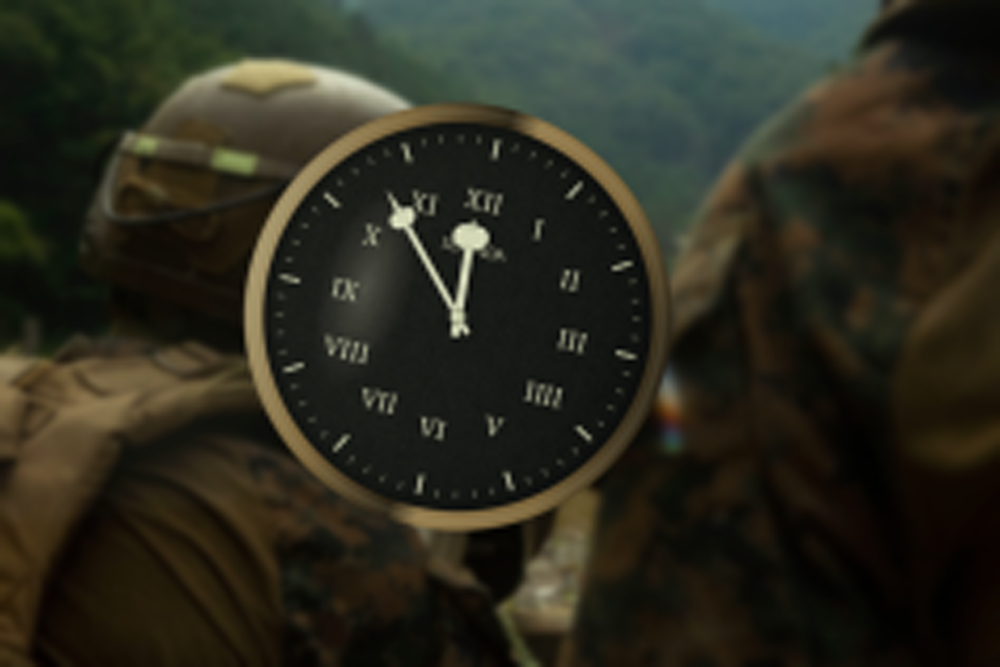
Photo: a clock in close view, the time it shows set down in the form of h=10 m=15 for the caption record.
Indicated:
h=11 m=53
